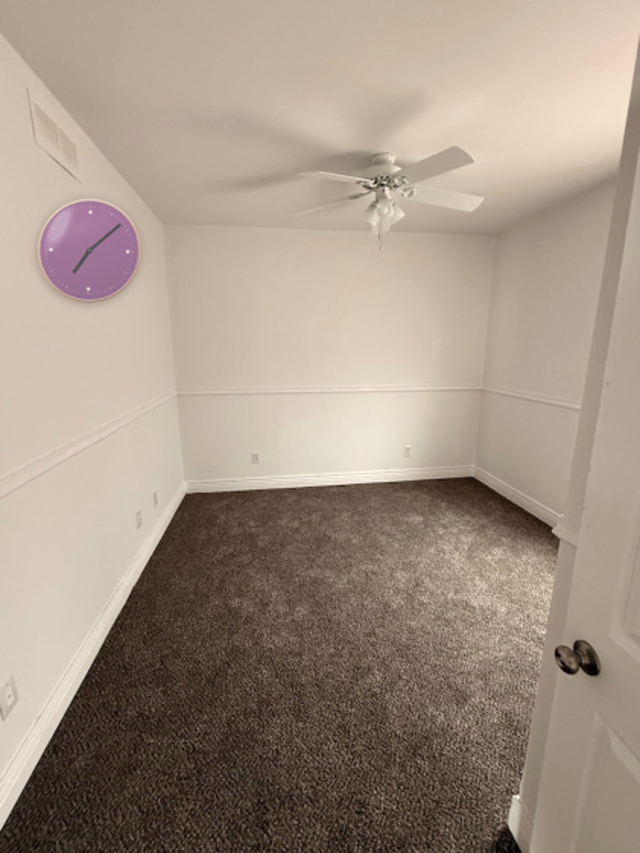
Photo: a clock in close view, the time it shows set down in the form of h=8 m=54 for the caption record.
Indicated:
h=7 m=8
